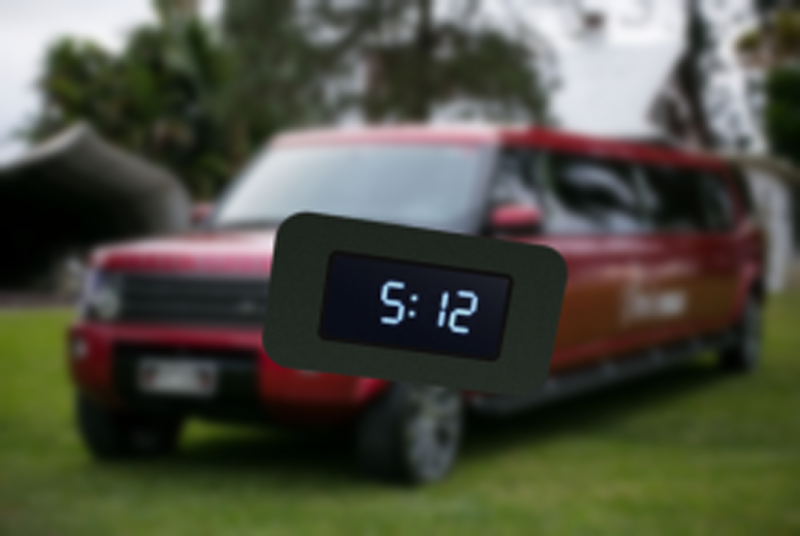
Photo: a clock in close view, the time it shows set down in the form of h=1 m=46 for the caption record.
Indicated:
h=5 m=12
